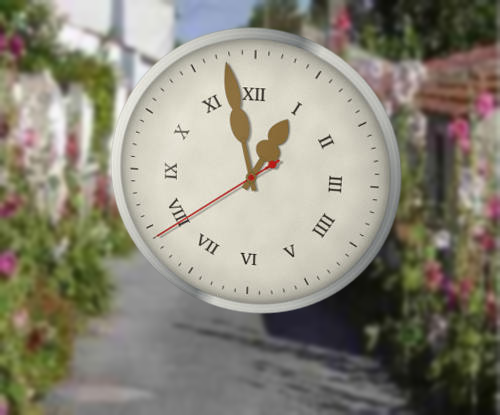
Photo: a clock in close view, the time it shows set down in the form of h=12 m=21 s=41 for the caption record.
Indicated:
h=12 m=57 s=39
